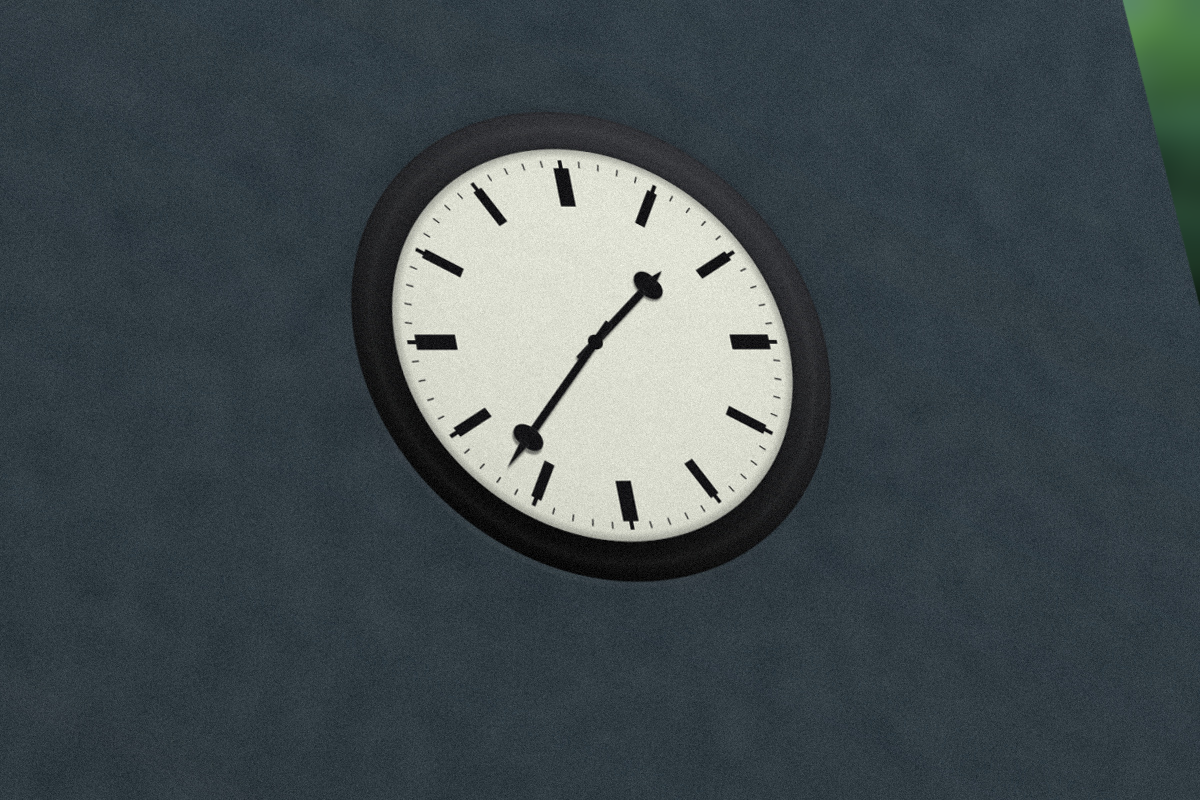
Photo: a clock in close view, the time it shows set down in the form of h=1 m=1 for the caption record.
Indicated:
h=1 m=37
